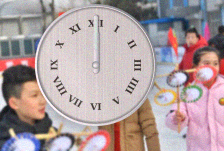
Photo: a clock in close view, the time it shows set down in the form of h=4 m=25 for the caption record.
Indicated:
h=12 m=0
